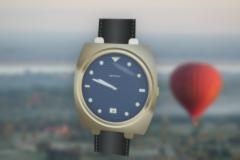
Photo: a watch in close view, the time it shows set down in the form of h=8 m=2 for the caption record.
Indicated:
h=9 m=48
